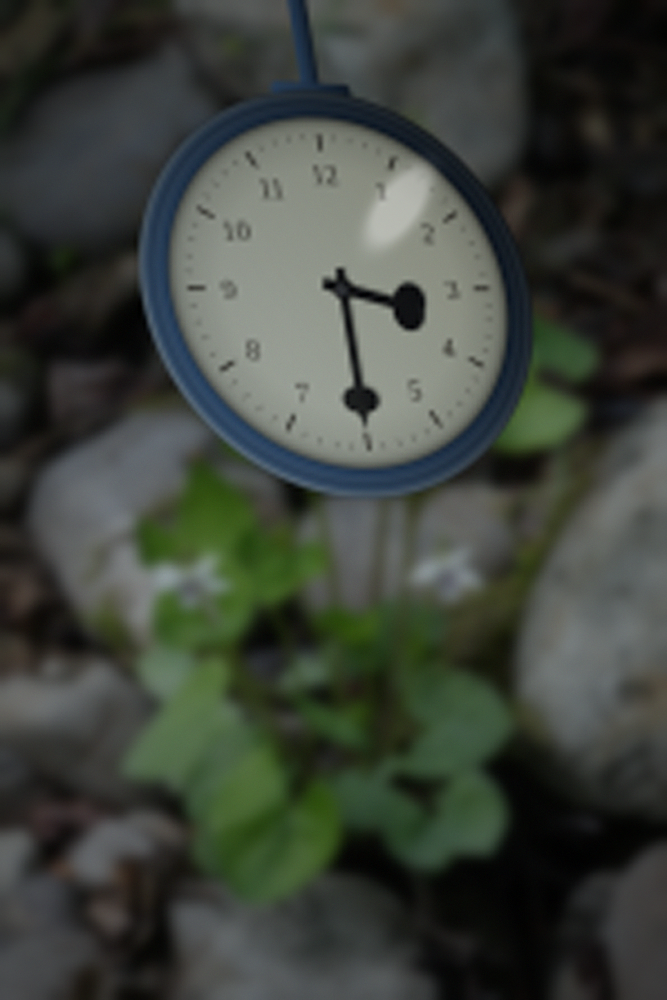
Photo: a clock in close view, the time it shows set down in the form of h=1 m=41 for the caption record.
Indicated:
h=3 m=30
